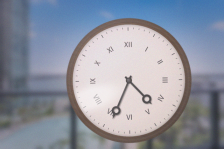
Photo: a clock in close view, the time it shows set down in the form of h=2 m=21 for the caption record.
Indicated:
h=4 m=34
